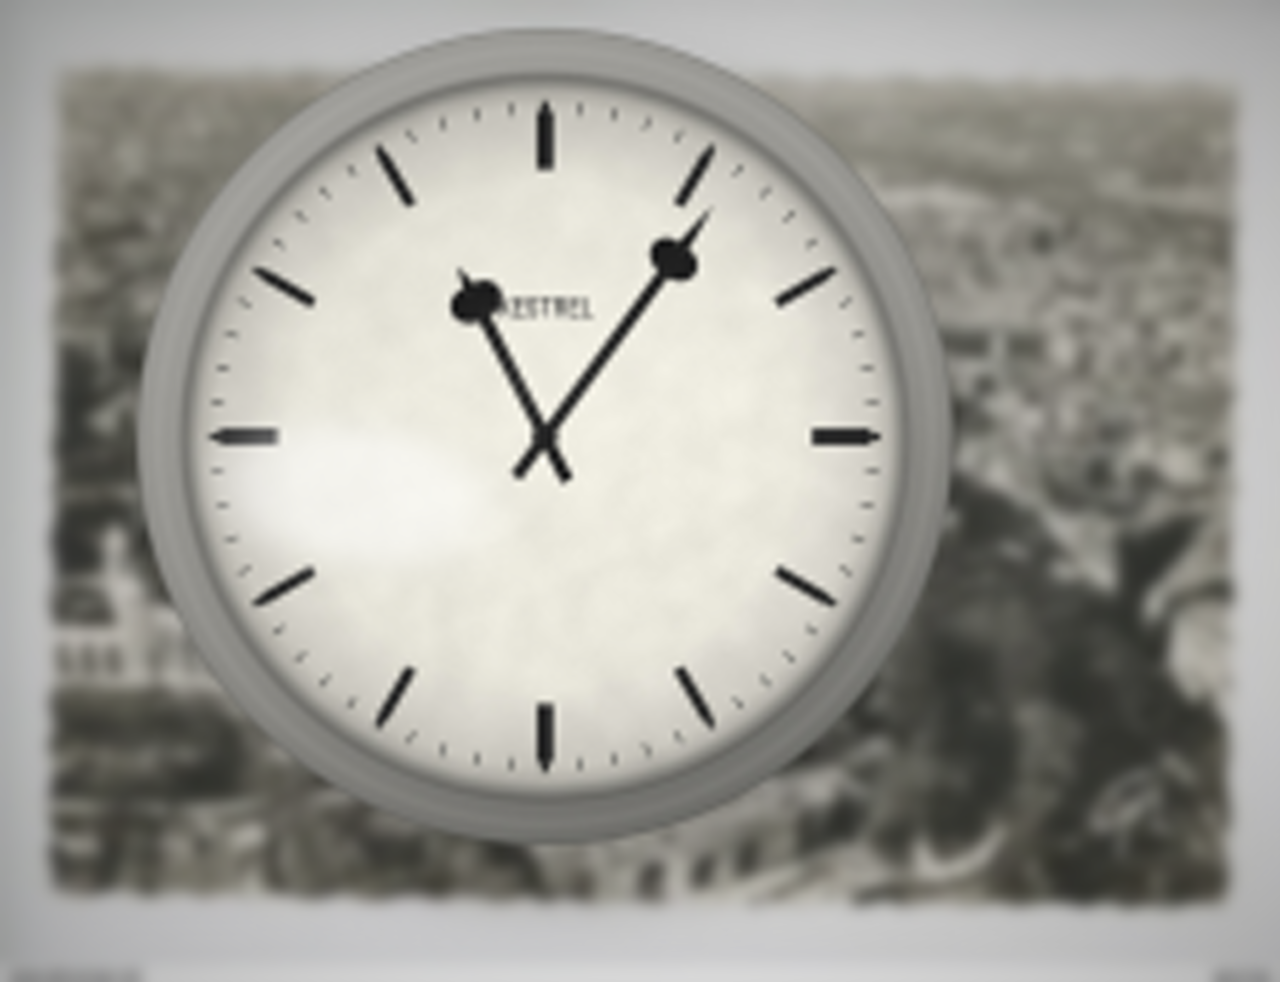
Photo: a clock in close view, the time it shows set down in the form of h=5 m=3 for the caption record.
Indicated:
h=11 m=6
